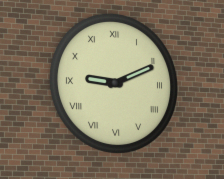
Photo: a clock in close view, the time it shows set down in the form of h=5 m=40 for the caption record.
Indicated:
h=9 m=11
